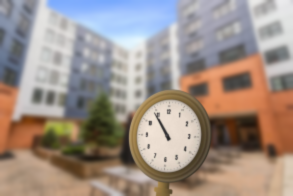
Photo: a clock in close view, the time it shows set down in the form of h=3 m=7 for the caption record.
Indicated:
h=10 m=54
